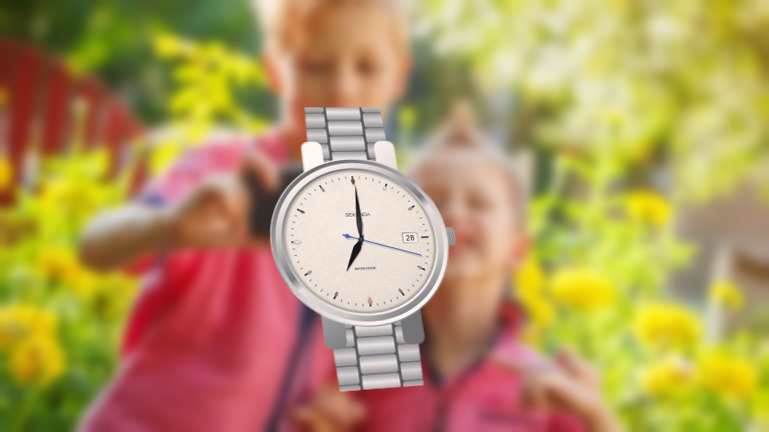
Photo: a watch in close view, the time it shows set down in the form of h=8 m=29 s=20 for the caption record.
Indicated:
h=7 m=0 s=18
